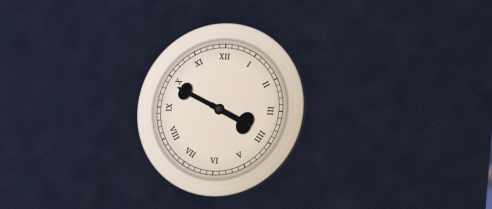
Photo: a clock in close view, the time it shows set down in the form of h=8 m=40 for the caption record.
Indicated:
h=3 m=49
